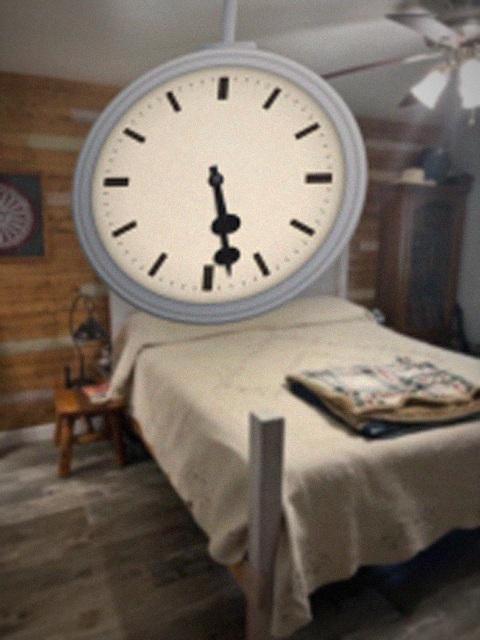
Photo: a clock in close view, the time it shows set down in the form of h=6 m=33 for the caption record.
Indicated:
h=5 m=28
